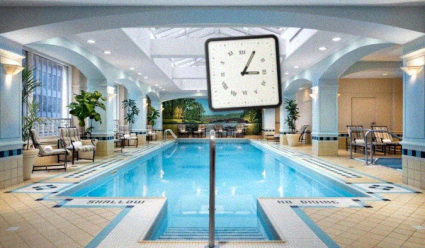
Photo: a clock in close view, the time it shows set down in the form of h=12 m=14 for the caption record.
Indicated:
h=3 m=5
